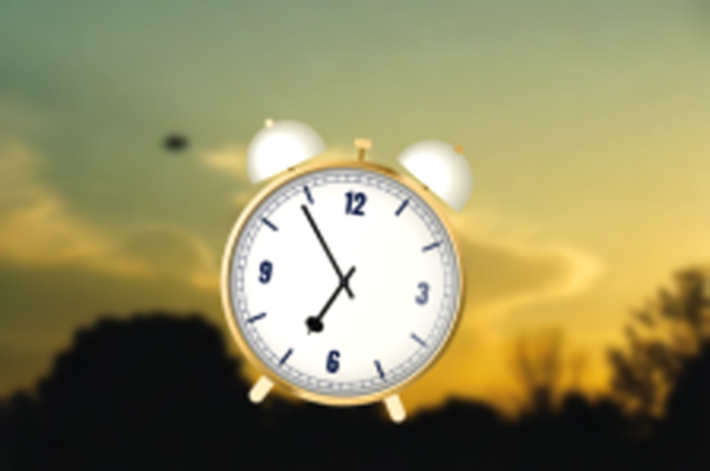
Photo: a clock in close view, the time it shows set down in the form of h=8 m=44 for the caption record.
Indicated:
h=6 m=54
